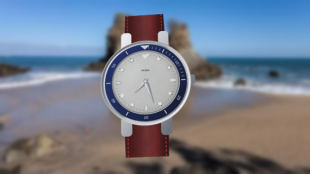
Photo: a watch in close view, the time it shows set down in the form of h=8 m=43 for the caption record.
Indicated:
h=7 m=27
